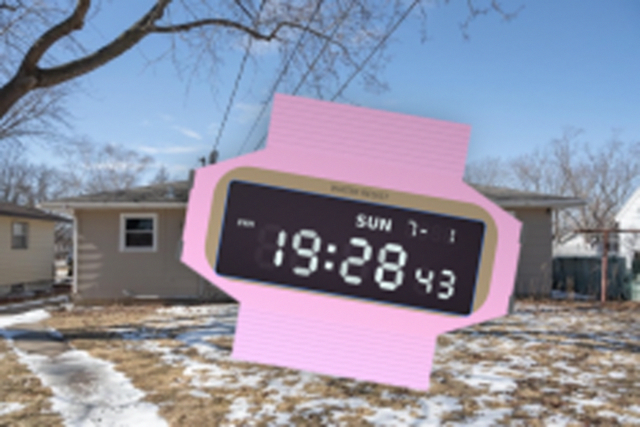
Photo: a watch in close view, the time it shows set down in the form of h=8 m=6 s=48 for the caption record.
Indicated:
h=19 m=28 s=43
